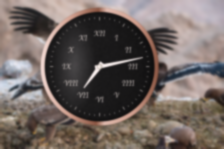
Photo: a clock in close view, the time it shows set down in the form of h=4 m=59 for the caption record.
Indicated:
h=7 m=13
